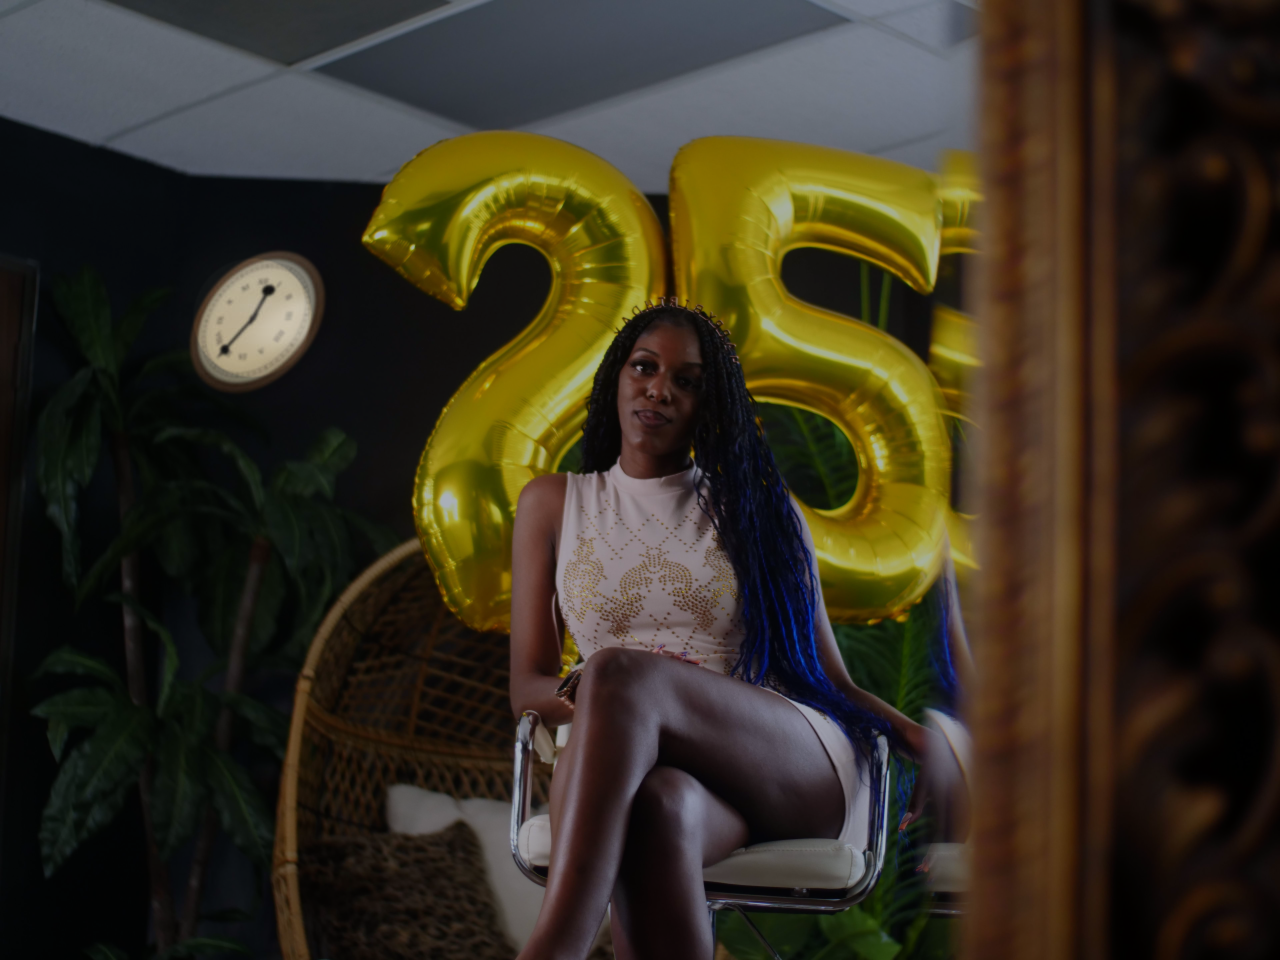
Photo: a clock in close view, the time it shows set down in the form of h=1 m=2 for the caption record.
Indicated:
h=12 m=36
